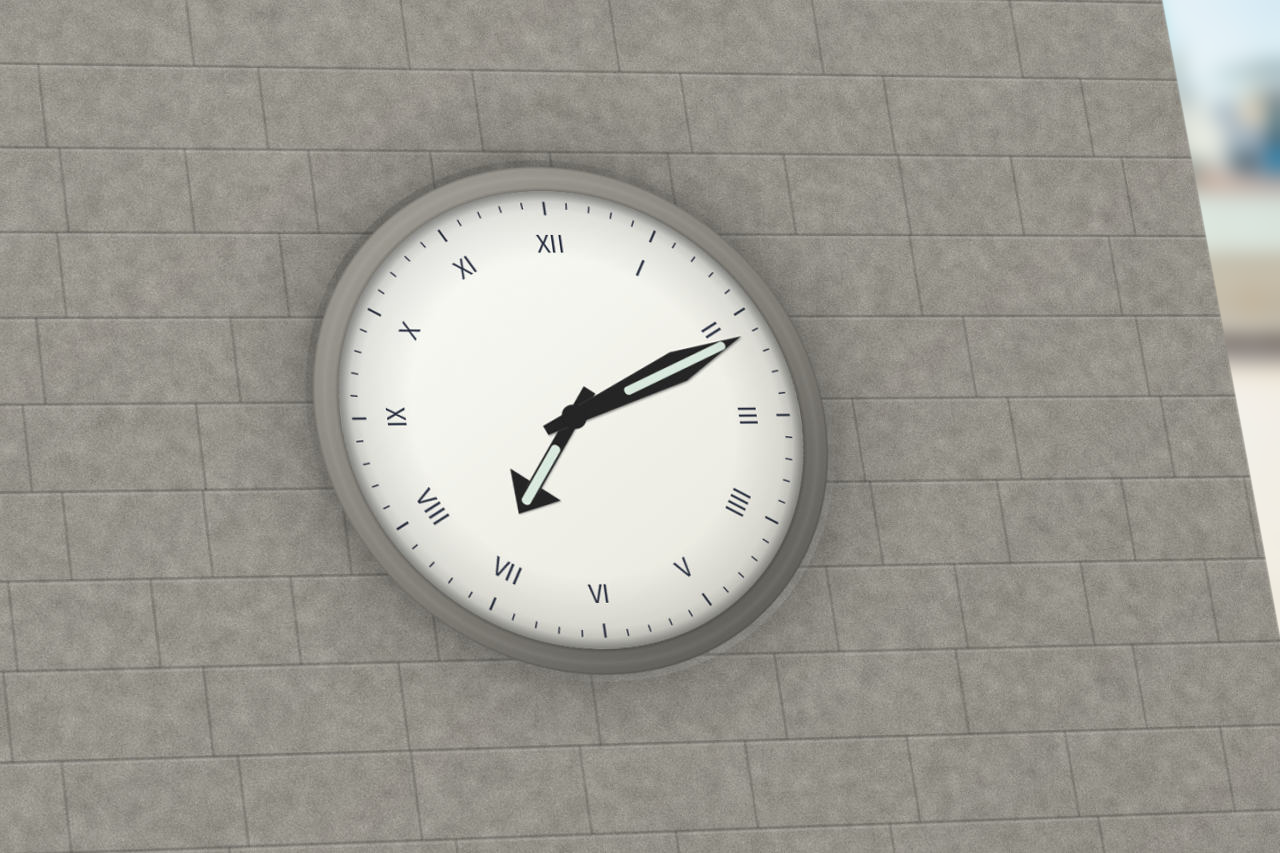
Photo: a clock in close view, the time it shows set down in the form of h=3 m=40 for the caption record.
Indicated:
h=7 m=11
